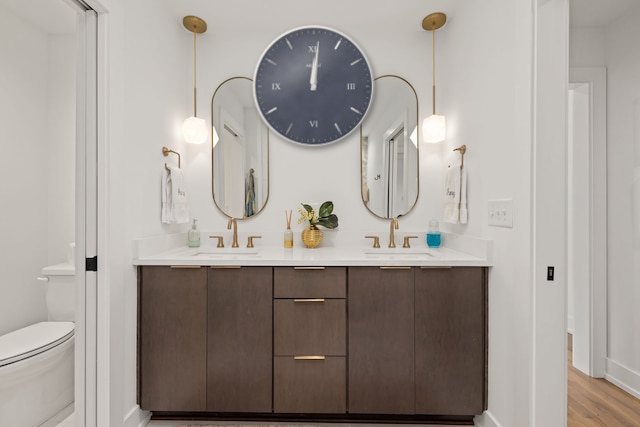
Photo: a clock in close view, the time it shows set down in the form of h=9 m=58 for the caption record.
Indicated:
h=12 m=1
